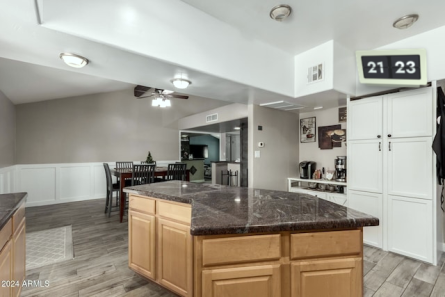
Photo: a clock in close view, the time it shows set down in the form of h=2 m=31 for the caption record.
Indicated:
h=21 m=23
